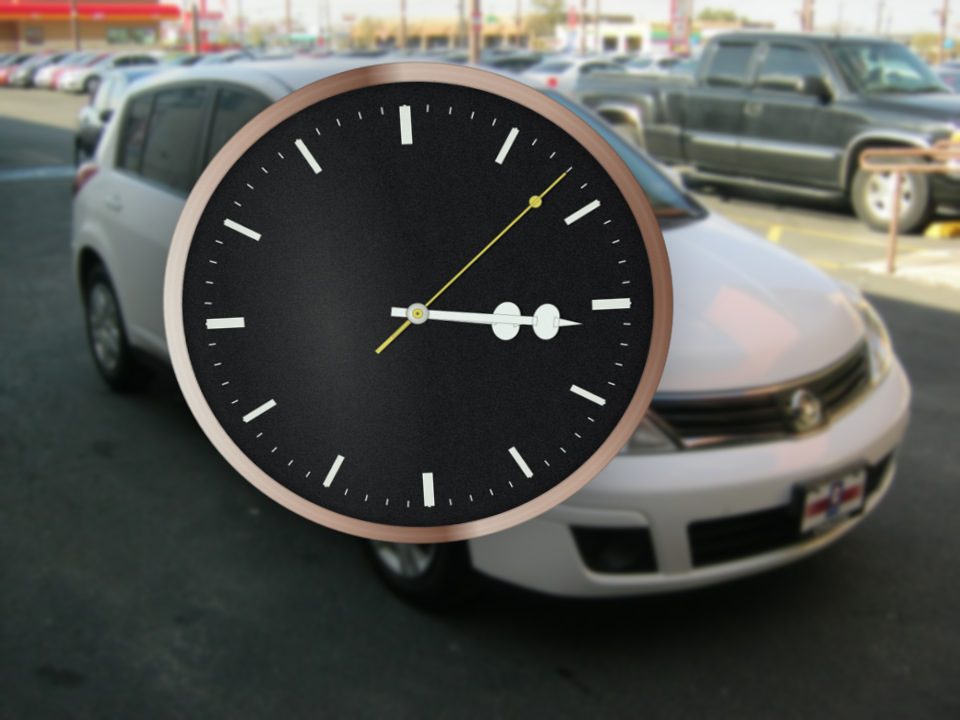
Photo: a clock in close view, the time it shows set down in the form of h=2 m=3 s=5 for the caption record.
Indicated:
h=3 m=16 s=8
